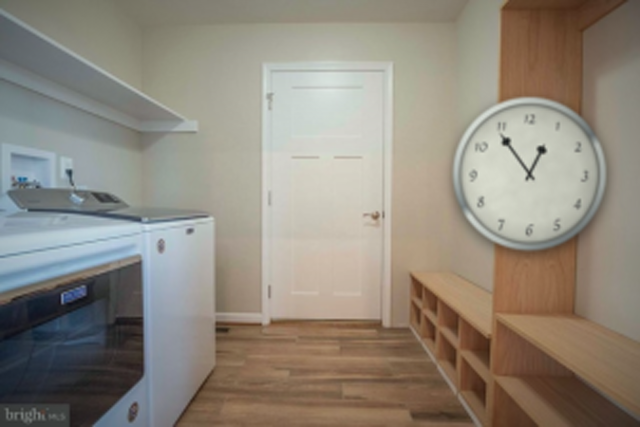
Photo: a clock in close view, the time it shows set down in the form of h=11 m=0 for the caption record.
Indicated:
h=12 m=54
